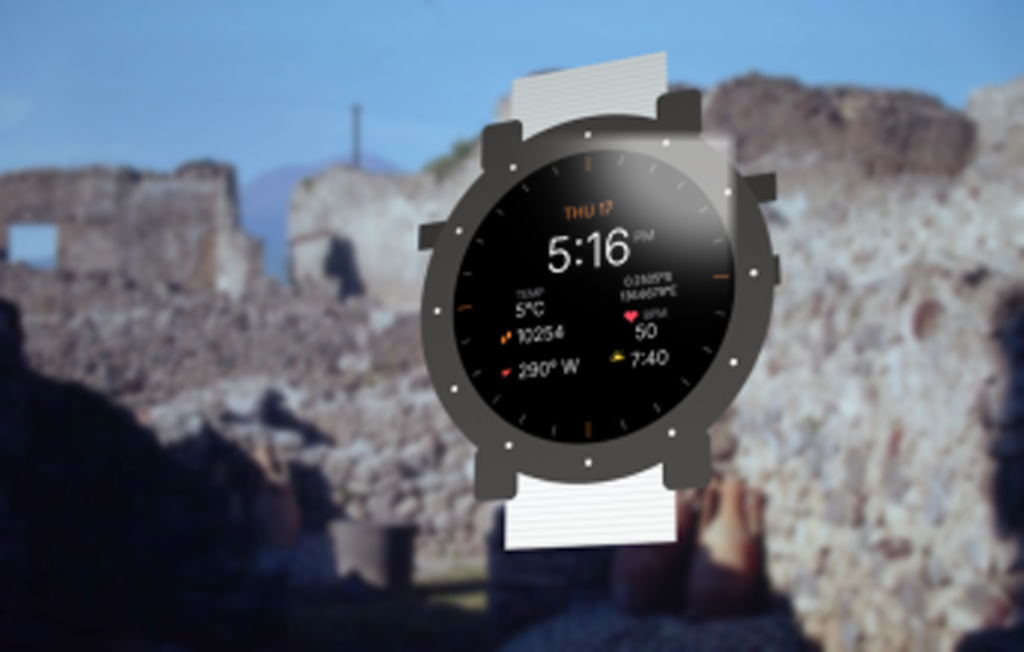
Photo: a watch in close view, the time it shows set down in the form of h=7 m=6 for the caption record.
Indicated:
h=5 m=16
